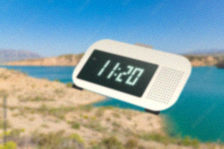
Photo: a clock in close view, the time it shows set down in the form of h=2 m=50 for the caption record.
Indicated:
h=11 m=20
